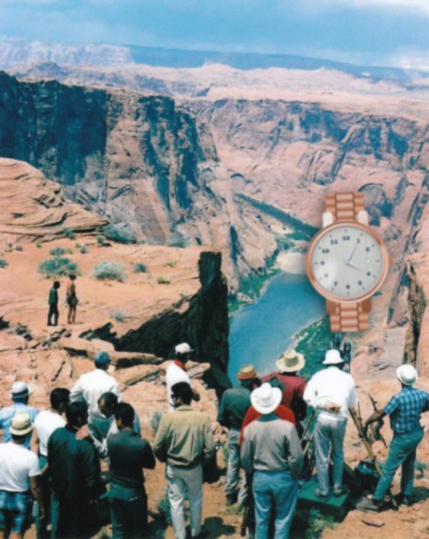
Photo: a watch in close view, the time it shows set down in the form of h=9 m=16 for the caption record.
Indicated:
h=4 m=5
